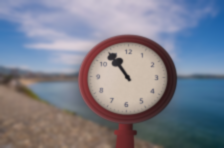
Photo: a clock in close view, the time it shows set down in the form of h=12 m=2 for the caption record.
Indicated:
h=10 m=54
